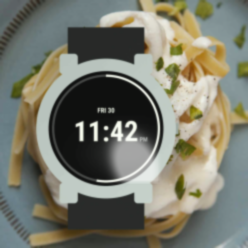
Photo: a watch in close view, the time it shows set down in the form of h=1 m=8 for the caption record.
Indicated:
h=11 m=42
